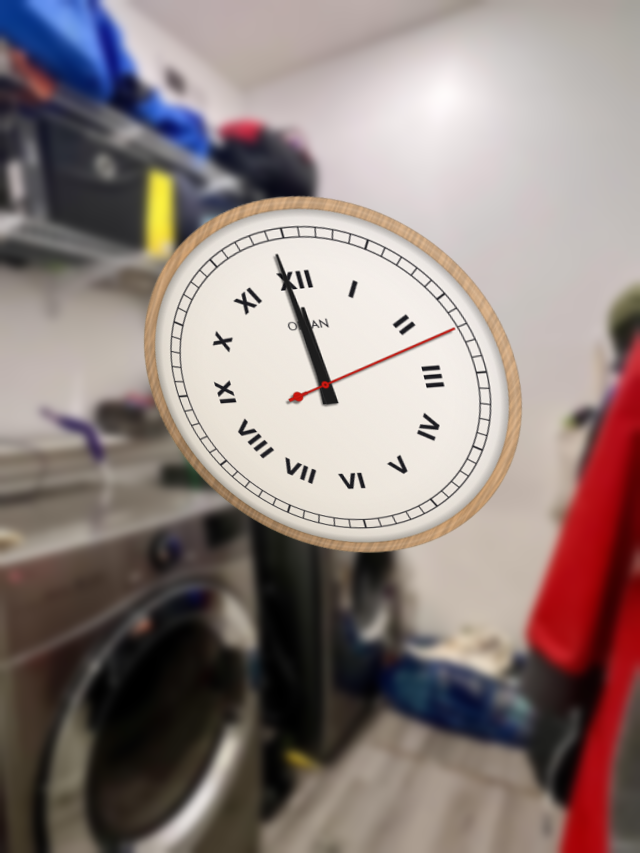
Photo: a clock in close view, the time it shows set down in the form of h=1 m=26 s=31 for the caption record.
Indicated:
h=11 m=59 s=12
